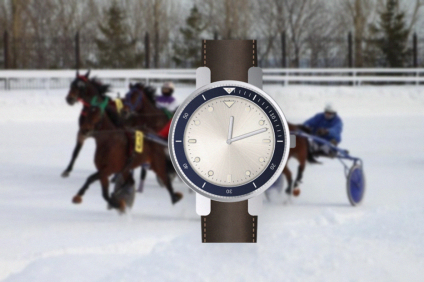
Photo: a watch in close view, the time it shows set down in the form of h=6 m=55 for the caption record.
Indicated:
h=12 m=12
